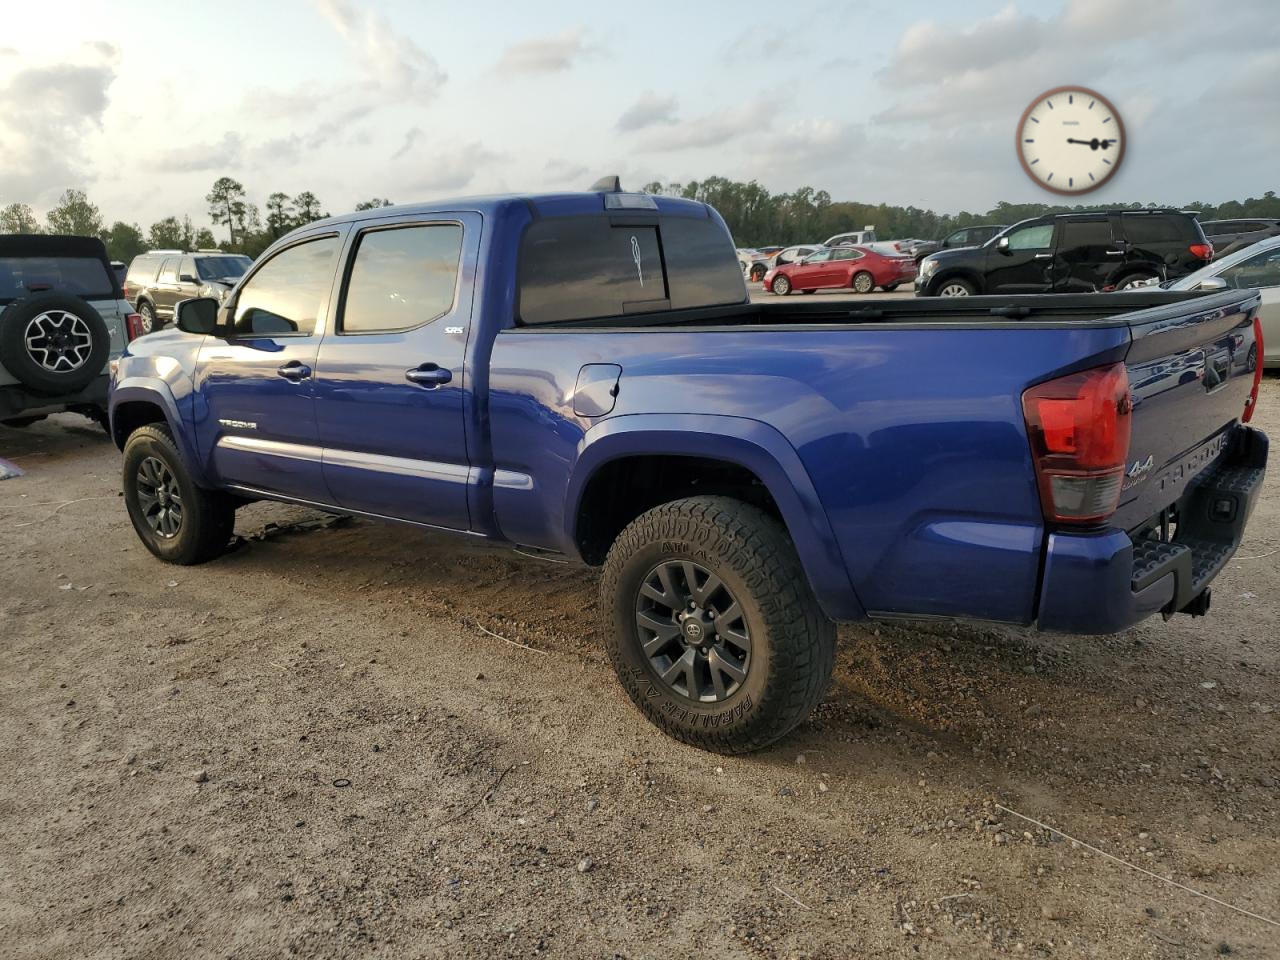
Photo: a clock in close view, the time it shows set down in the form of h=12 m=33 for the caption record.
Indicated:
h=3 m=16
